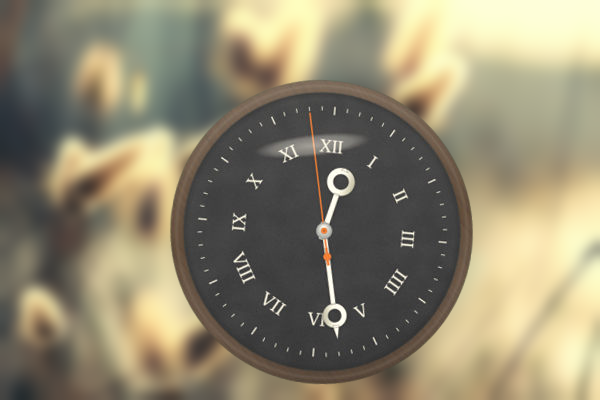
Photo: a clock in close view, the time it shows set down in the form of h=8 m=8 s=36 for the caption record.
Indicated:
h=12 m=27 s=58
